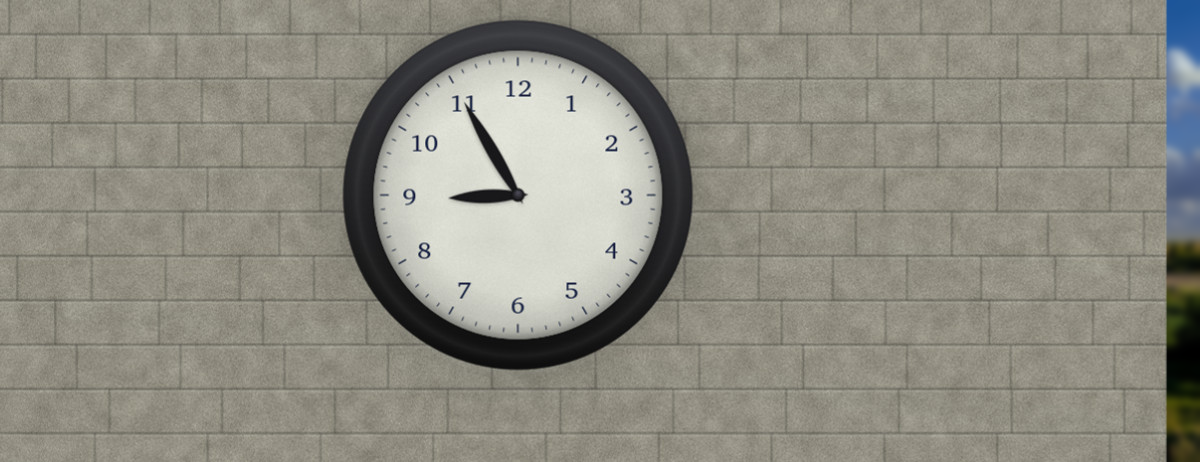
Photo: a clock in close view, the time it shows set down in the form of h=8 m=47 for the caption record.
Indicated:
h=8 m=55
